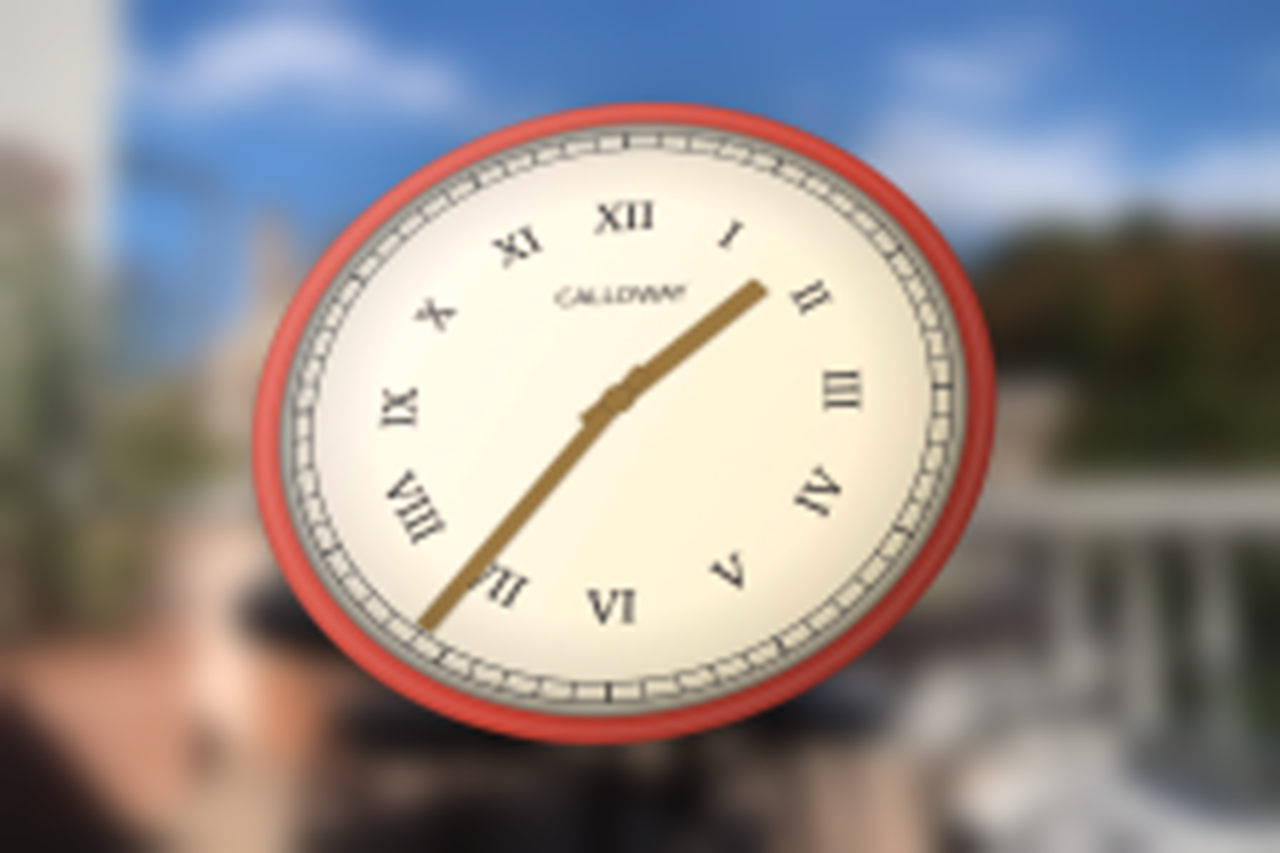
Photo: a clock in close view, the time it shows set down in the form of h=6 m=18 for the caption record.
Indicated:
h=1 m=36
